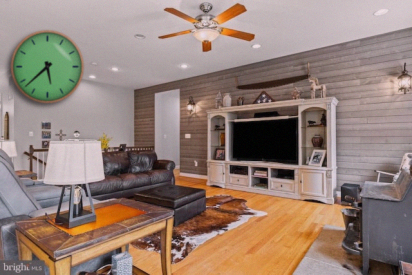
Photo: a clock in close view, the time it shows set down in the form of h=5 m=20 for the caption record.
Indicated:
h=5 m=38
